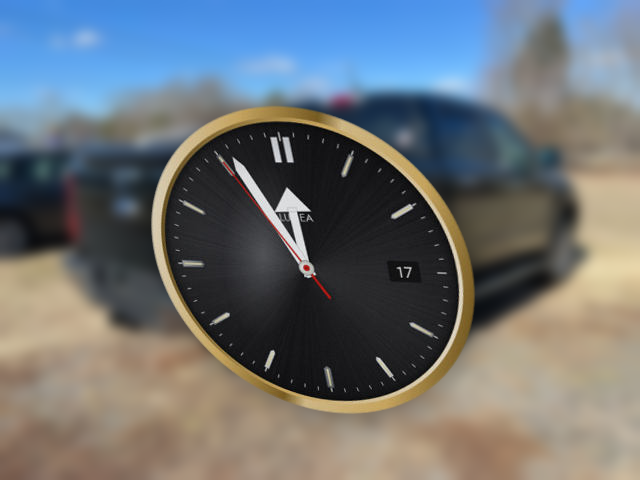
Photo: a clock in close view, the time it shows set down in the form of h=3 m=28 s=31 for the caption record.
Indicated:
h=11 m=55 s=55
